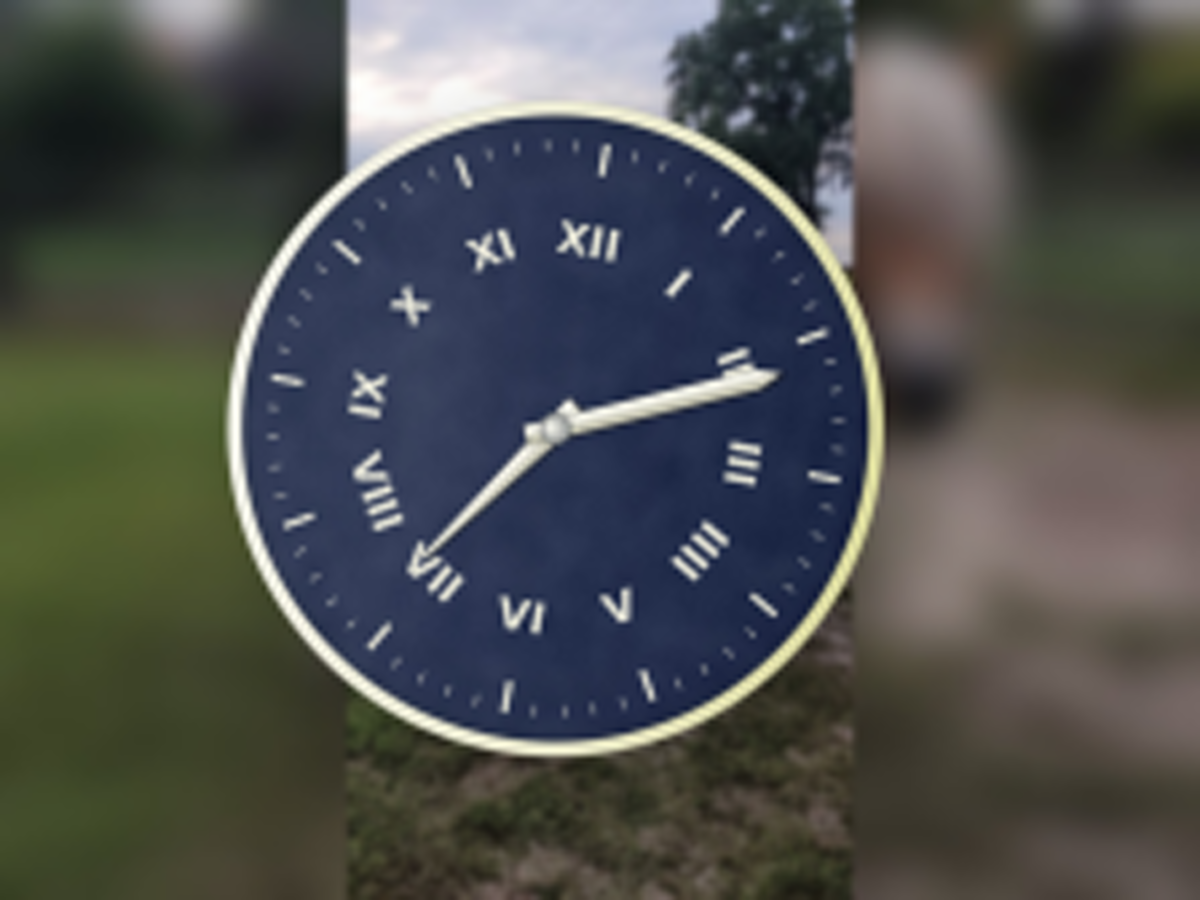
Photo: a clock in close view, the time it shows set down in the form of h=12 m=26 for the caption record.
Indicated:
h=7 m=11
